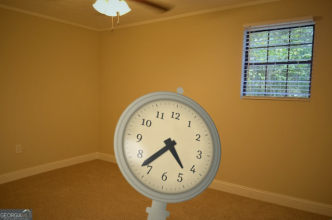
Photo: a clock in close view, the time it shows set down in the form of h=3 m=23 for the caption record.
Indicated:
h=4 m=37
